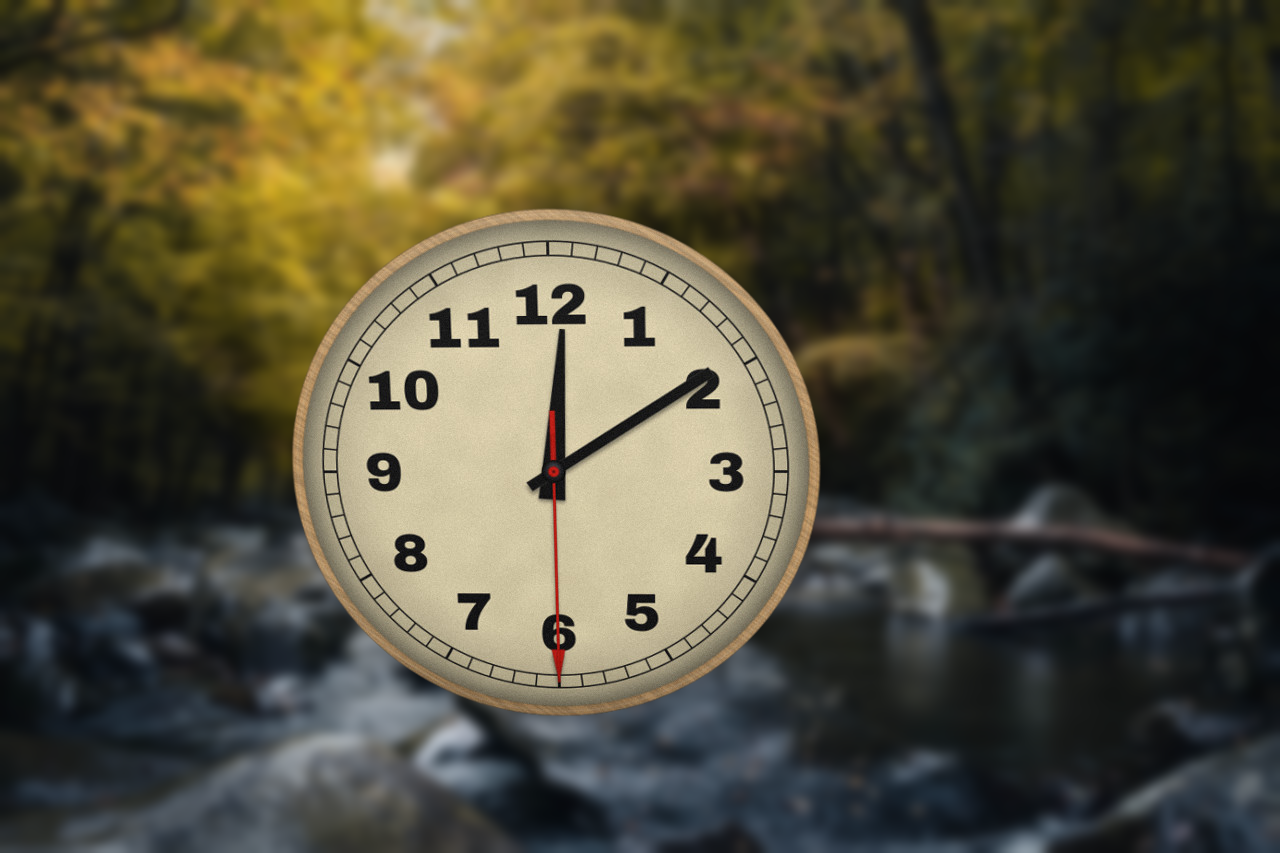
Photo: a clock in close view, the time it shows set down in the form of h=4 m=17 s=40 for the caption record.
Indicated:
h=12 m=9 s=30
